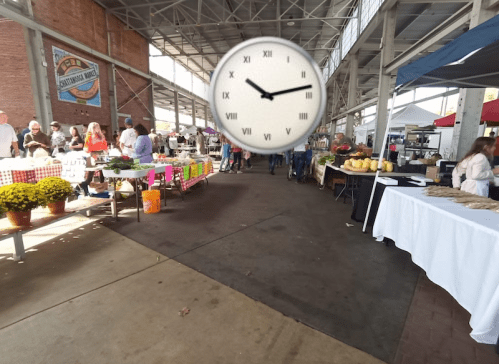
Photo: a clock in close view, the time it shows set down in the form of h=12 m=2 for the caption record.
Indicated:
h=10 m=13
